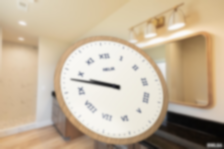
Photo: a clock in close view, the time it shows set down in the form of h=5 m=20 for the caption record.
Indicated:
h=9 m=48
